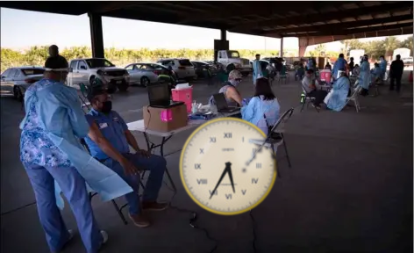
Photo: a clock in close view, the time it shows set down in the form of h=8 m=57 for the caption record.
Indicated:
h=5 m=35
